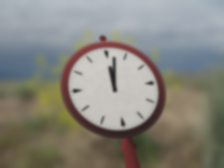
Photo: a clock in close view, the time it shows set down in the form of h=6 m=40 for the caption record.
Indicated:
h=12 m=2
